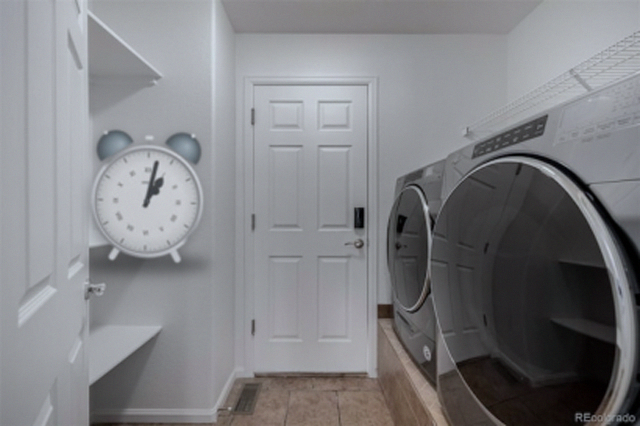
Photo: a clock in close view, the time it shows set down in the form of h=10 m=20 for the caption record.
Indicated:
h=1 m=2
